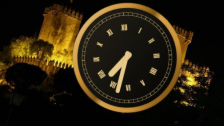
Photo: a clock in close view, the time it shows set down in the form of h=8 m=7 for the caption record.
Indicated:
h=7 m=33
